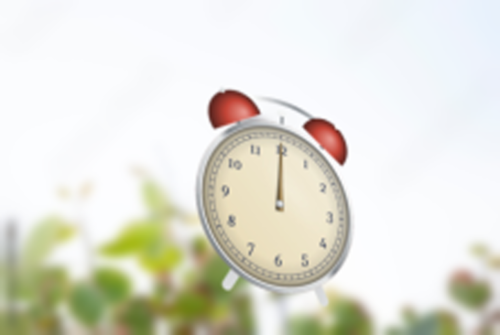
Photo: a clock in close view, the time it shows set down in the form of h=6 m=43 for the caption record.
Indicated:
h=12 m=0
